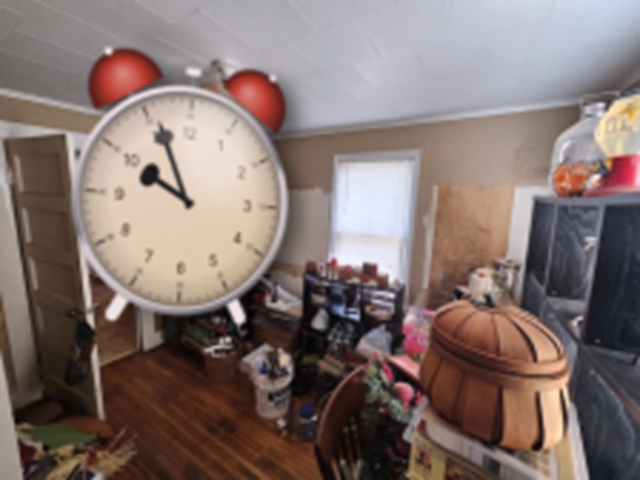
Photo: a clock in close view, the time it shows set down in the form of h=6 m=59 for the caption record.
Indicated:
h=9 m=56
